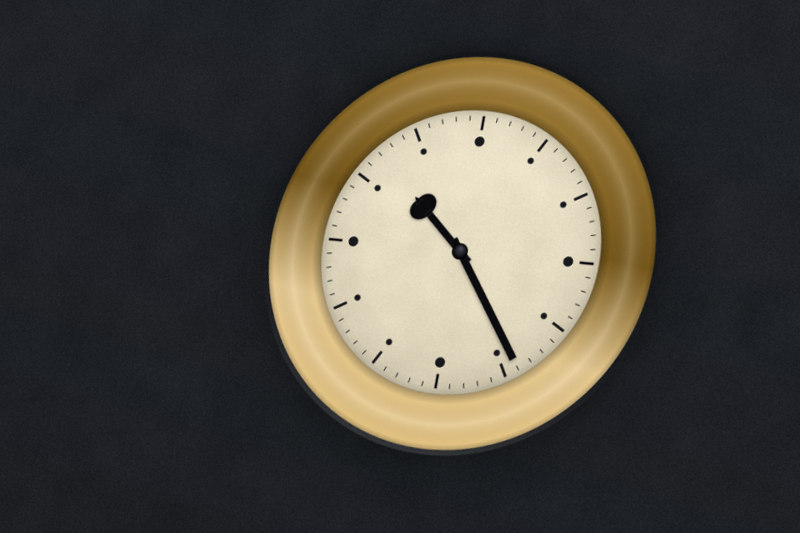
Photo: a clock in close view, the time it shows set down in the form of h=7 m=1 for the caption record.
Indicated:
h=10 m=24
